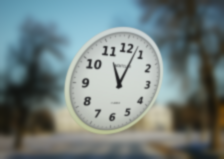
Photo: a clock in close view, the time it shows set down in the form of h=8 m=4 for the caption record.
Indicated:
h=11 m=3
